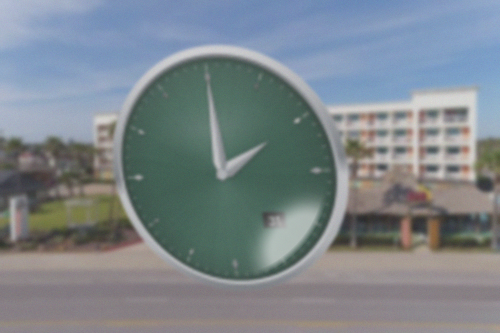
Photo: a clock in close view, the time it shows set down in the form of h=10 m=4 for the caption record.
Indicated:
h=2 m=0
